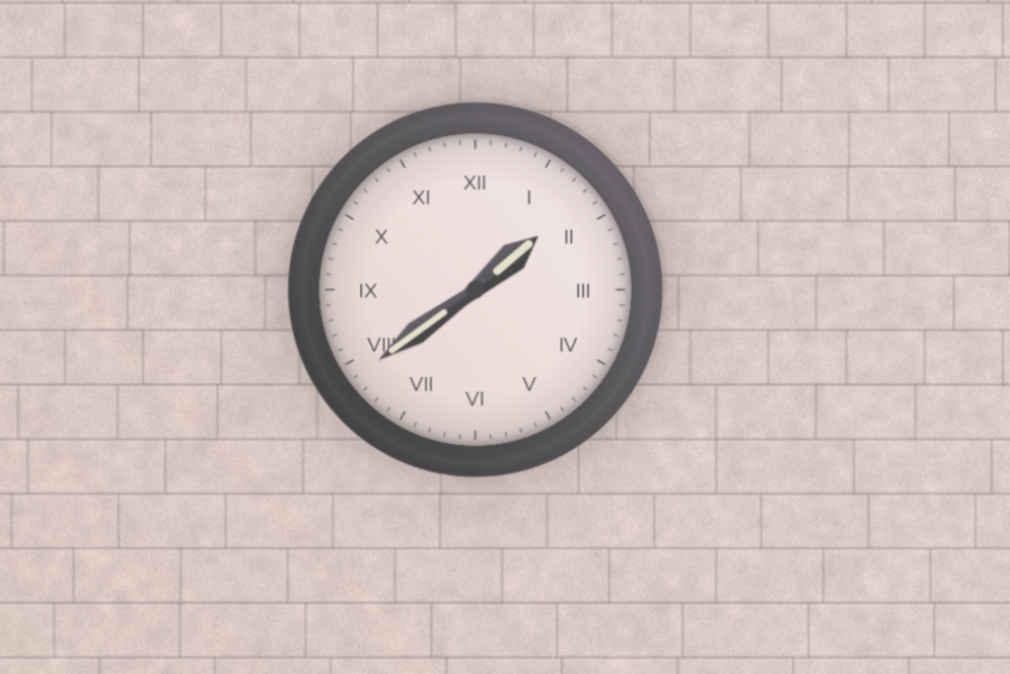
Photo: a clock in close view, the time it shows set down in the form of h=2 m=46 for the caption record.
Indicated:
h=1 m=39
